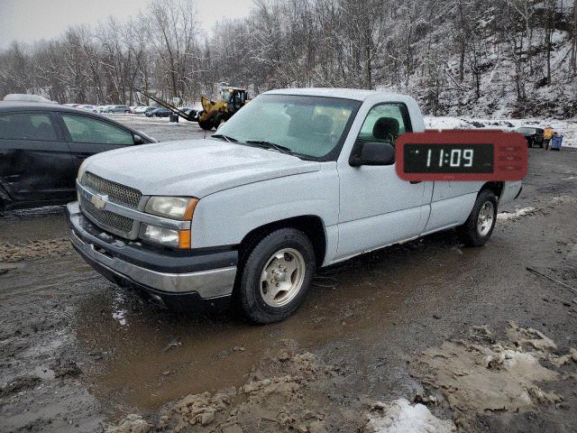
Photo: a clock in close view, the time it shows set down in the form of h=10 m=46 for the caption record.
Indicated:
h=11 m=9
